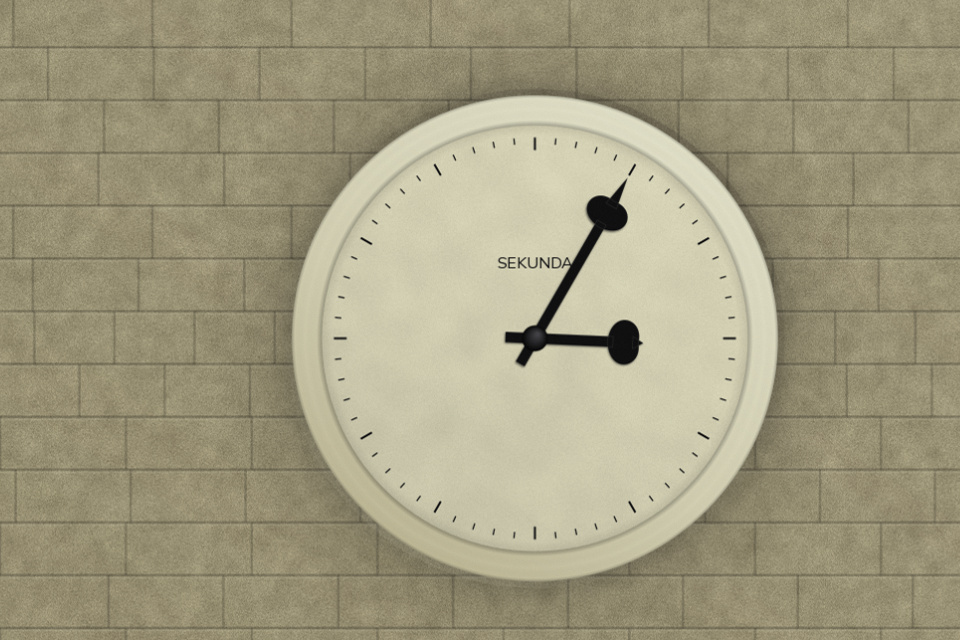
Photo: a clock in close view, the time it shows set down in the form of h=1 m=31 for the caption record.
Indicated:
h=3 m=5
